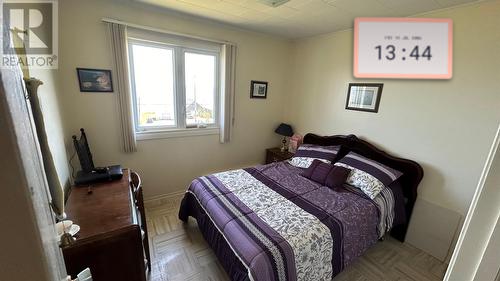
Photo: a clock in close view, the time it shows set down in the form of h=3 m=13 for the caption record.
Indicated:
h=13 m=44
